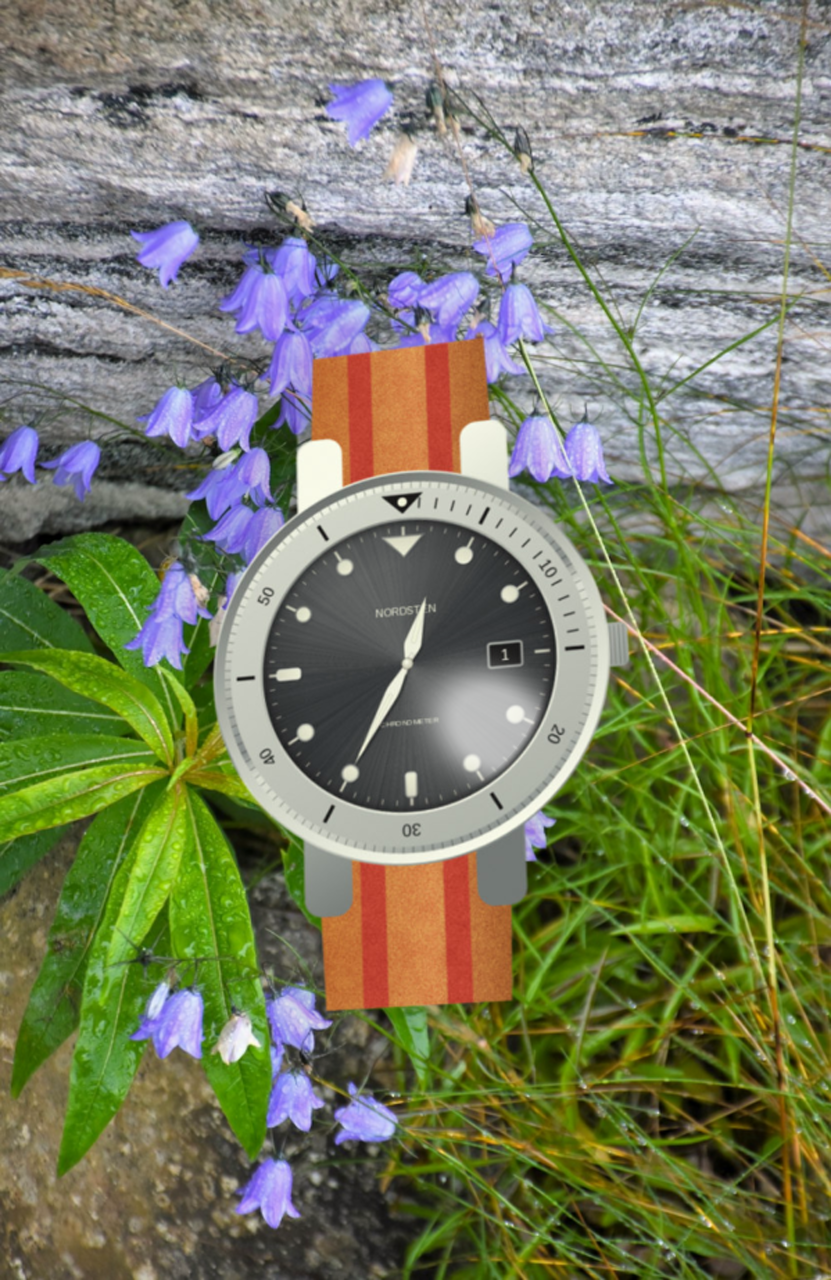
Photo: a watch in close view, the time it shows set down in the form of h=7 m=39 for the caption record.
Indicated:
h=12 m=35
